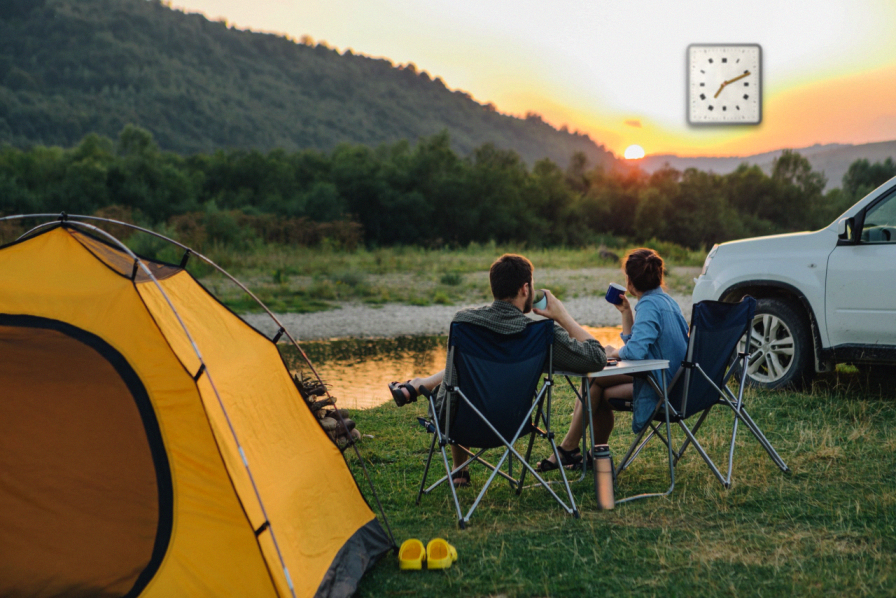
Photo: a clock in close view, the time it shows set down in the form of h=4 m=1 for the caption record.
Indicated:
h=7 m=11
